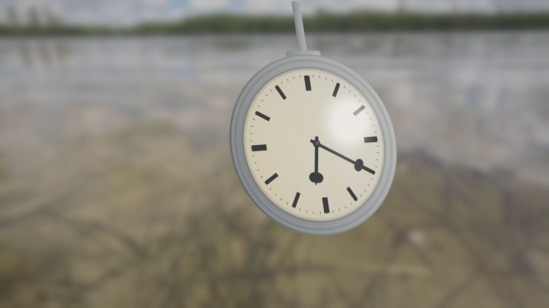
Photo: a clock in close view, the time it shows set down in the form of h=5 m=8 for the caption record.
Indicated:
h=6 m=20
